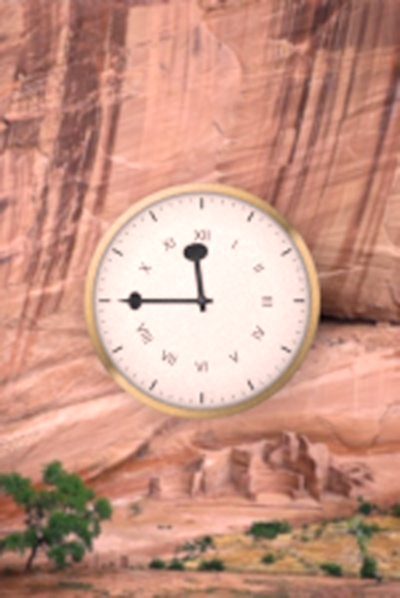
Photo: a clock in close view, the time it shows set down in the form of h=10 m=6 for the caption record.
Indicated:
h=11 m=45
